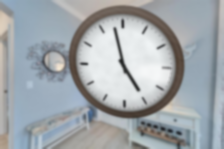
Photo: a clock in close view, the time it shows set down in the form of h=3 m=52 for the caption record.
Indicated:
h=4 m=58
